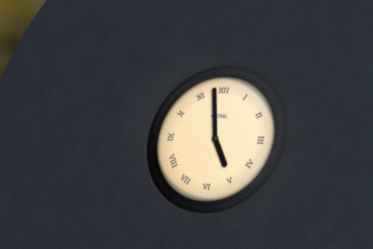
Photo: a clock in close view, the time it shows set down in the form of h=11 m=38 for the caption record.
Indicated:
h=4 m=58
